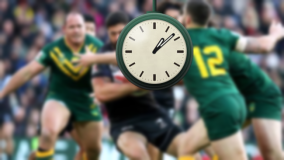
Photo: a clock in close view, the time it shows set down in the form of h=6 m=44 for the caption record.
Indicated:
h=1 m=8
